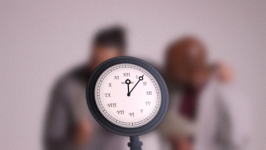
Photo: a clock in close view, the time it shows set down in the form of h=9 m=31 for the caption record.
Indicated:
h=12 m=7
